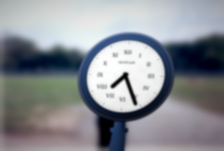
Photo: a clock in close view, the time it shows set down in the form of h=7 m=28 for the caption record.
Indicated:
h=7 m=26
